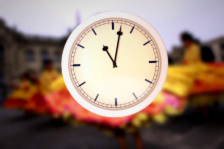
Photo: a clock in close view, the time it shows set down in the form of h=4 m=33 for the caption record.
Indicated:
h=11 m=2
